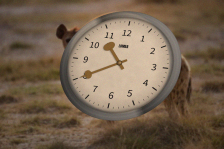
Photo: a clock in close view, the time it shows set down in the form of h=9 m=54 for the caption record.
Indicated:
h=10 m=40
